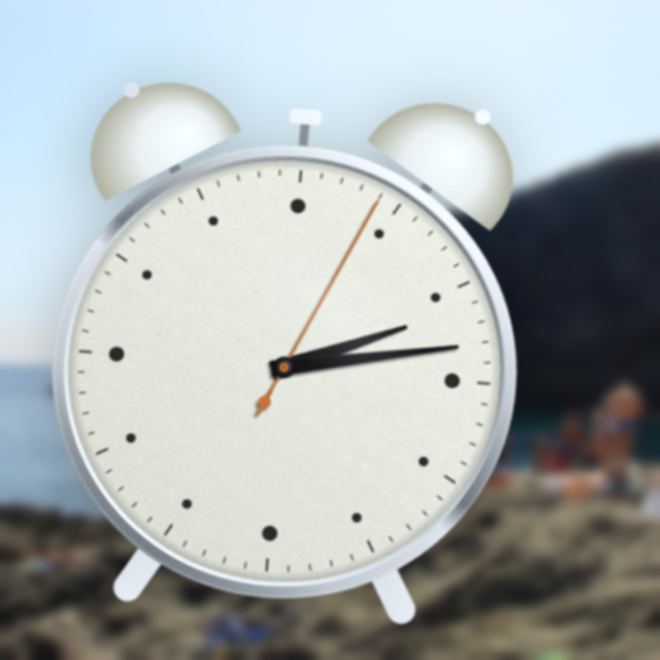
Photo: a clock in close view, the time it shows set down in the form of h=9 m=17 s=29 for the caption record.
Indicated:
h=2 m=13 s=4
